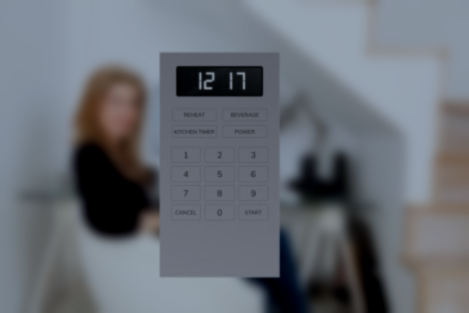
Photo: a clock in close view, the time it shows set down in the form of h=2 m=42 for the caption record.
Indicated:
h=12 m=17
